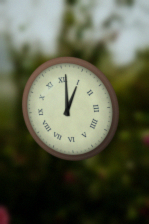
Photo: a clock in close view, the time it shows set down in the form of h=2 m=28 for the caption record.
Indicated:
h=1 m=1
